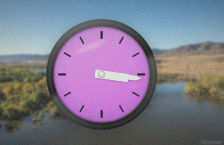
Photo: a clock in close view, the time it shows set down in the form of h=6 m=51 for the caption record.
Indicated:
h=3 m=16
